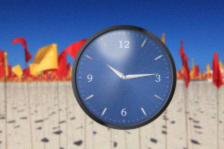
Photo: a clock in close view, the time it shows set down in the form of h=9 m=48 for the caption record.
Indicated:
h=10 m=14
